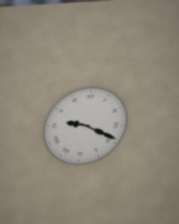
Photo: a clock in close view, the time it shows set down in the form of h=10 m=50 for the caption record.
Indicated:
h=9 m=19
